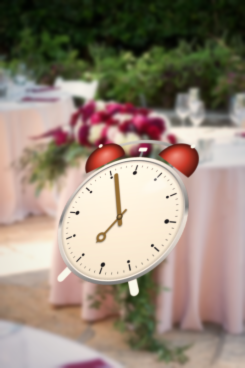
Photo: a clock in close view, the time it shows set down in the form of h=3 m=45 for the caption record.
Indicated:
h=6 m=56
